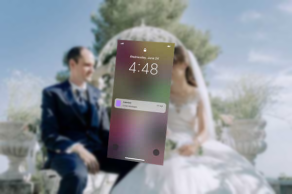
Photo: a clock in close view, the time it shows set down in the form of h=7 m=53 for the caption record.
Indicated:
h=4 m=48
